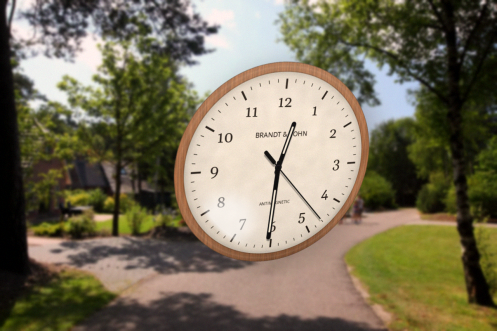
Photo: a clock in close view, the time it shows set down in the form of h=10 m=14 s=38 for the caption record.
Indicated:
h=12 m=30 s=23
